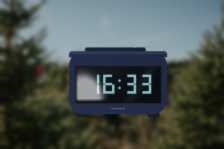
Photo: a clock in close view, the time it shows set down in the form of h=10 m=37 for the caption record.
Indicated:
h=16 m=33
